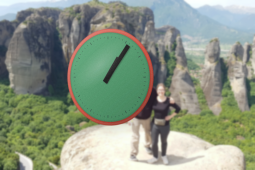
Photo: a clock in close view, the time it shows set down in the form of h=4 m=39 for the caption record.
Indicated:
h=1 m=6
